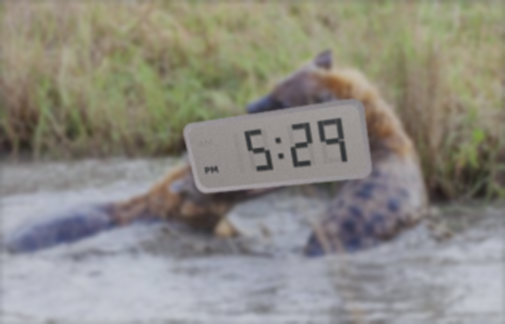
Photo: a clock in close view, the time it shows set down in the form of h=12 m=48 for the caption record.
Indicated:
h=5 m=29
